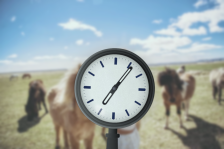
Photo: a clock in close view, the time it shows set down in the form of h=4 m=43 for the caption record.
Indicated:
h=7 m=6
